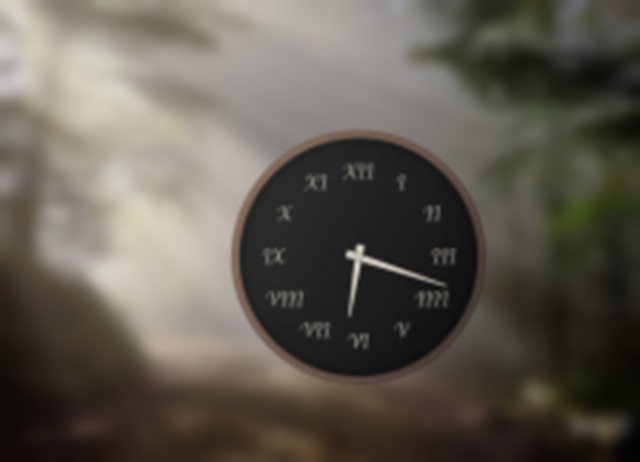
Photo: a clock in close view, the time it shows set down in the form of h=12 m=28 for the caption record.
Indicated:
h=6 m=18
